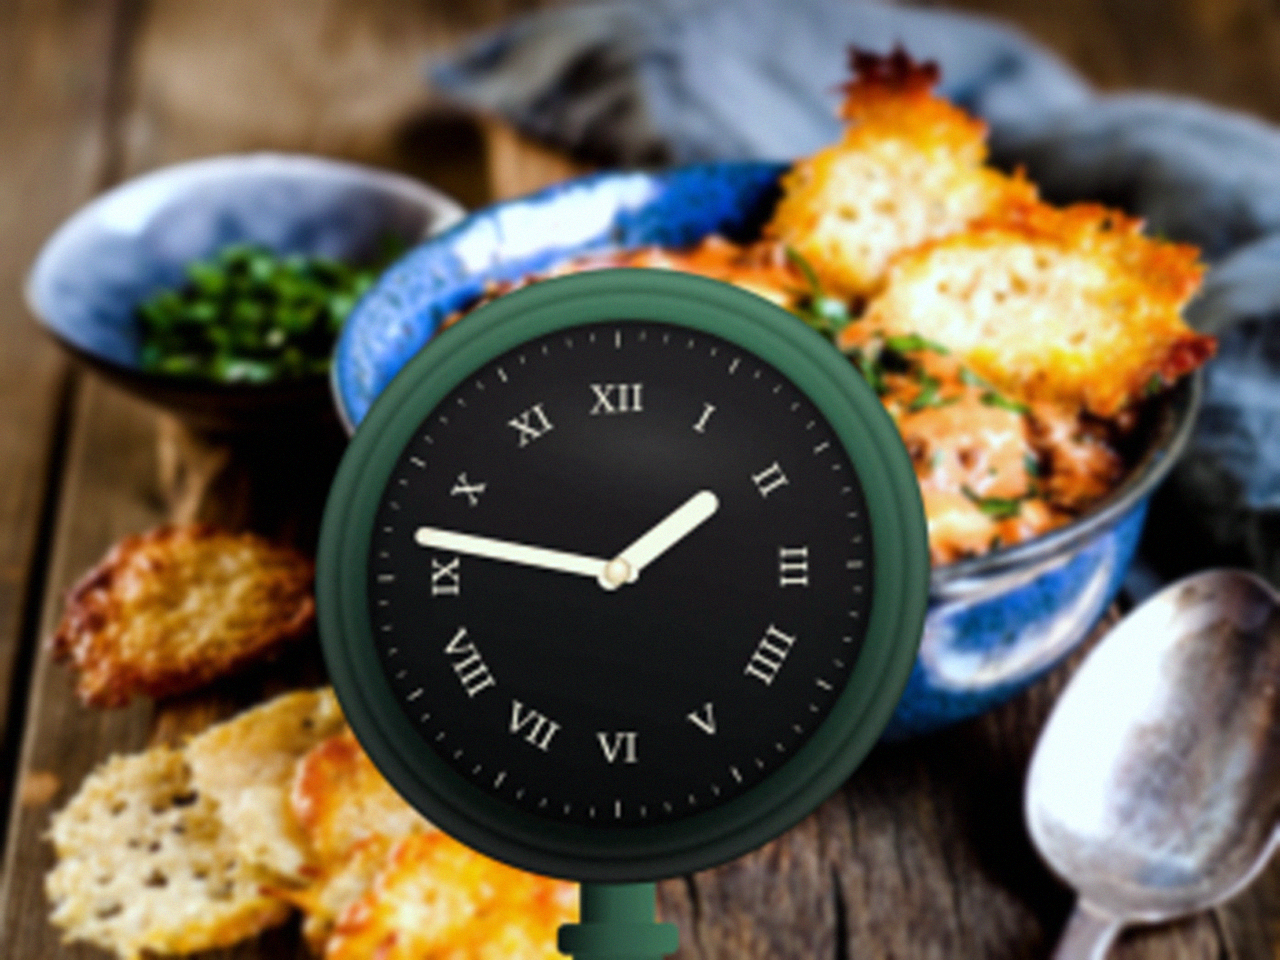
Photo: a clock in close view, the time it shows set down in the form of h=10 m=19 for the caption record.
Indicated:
h=1 m=47
